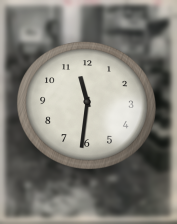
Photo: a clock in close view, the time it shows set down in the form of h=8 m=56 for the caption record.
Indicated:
h=11 m=31
